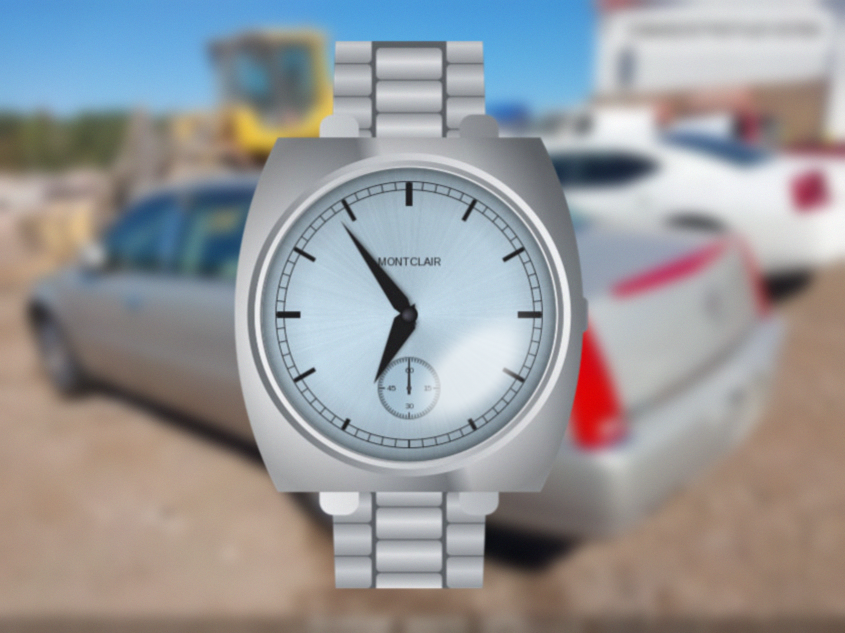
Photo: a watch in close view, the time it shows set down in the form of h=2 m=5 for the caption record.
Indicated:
h=6 m=54
